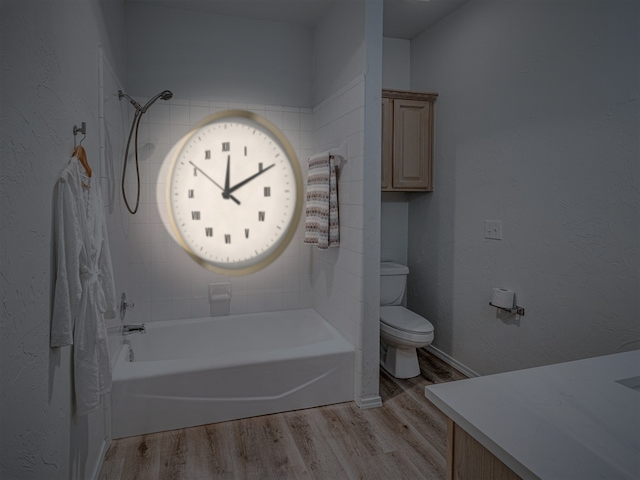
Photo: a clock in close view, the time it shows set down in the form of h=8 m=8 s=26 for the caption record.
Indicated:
h=12 m=10 s=51
